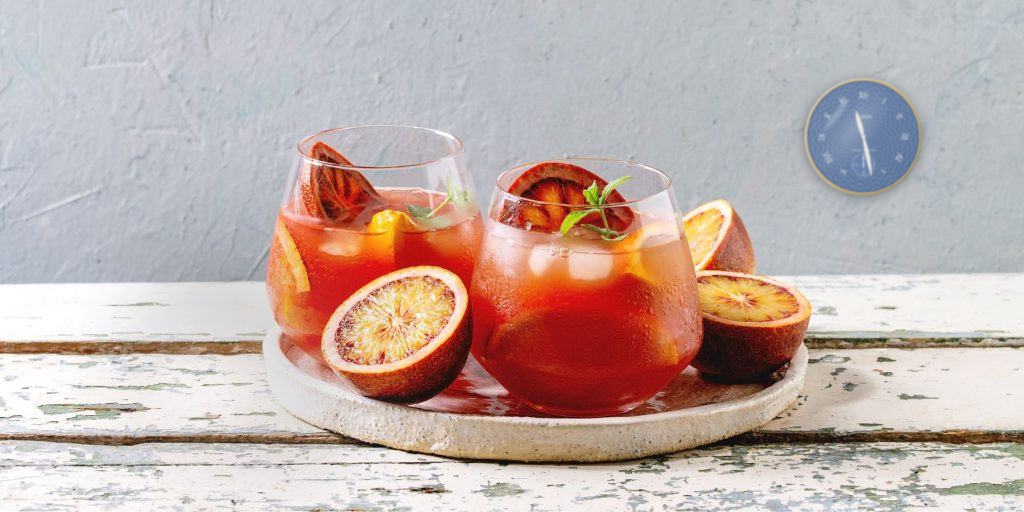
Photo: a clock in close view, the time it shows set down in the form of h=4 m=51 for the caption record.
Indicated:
h=11 m=28
